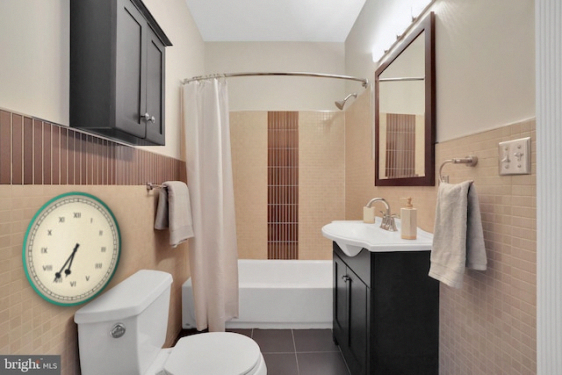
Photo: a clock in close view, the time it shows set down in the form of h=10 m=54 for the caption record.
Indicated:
h=6 m=36
